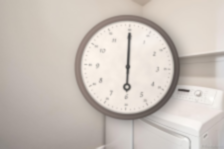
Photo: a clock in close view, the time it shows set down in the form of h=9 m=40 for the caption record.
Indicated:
h=6 m=0
